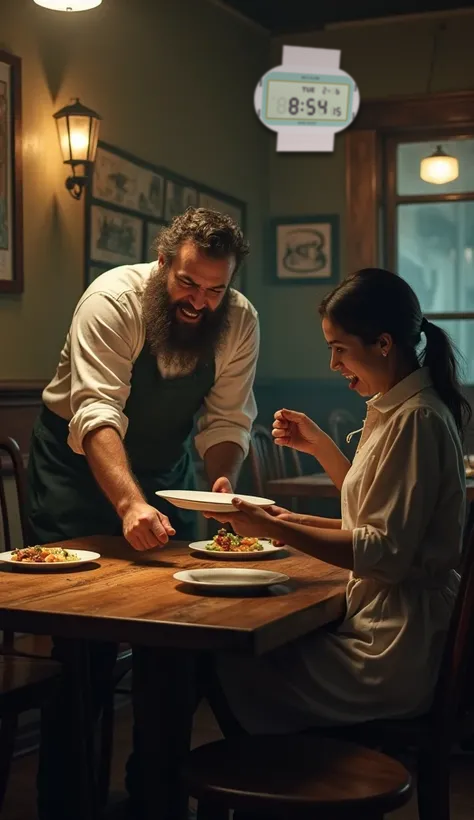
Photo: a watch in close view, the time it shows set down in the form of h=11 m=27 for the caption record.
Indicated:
h=8 m=54
